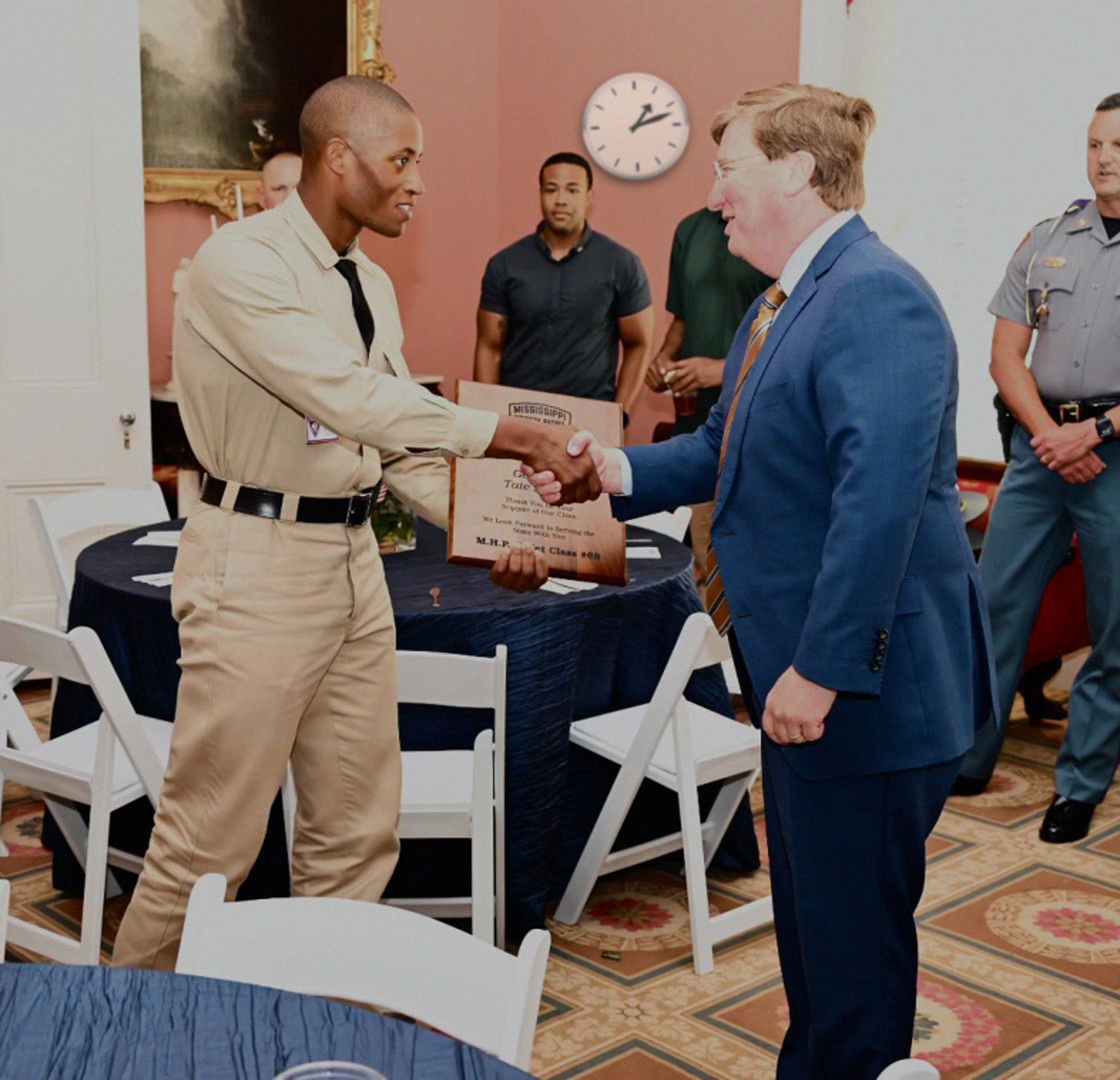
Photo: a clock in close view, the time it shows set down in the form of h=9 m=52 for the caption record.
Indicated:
h=1 m=12
